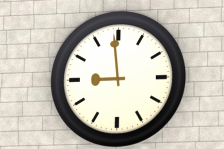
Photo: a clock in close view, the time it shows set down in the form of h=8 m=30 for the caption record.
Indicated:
h=8 m=59
